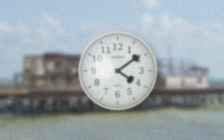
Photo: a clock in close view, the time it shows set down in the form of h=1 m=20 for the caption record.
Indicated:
h=4 m=9
